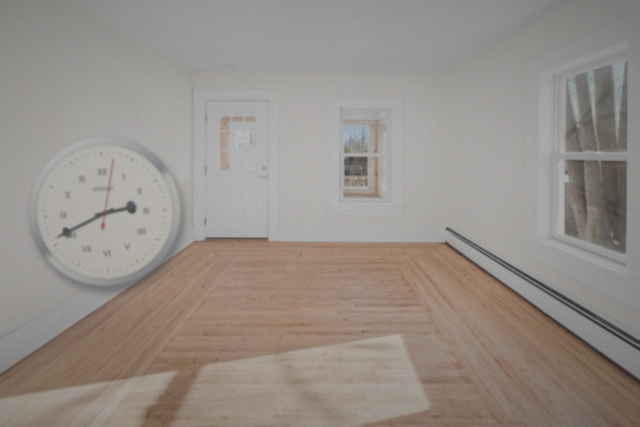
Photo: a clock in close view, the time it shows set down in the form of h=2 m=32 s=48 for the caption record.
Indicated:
h=2 m=41 s=2
